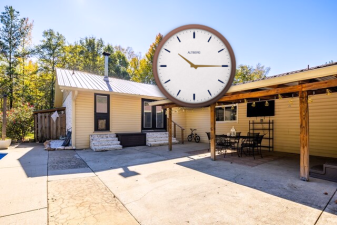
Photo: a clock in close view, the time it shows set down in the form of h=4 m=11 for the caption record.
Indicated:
h=10 m=15
